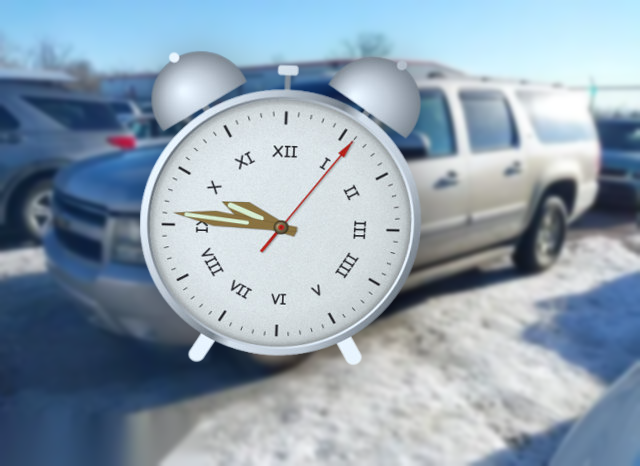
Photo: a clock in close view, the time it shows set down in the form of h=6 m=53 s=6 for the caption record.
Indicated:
h=9 m=46 s=6
